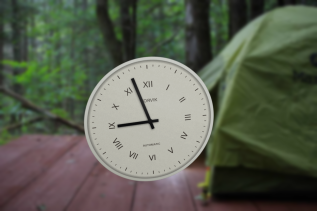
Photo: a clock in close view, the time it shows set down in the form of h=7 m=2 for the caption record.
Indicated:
h=8 m=57
